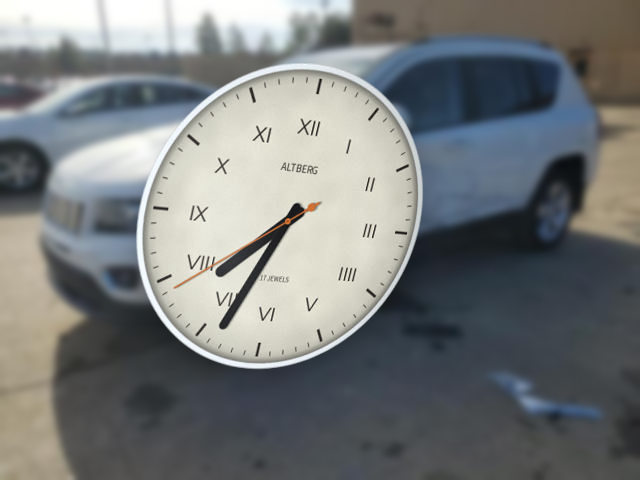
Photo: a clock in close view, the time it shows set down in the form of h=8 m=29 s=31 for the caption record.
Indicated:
h=7 m=33 s=39
